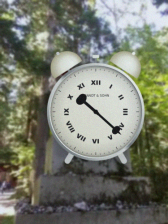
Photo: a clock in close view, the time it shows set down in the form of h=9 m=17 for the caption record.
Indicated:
h=10 m=22
